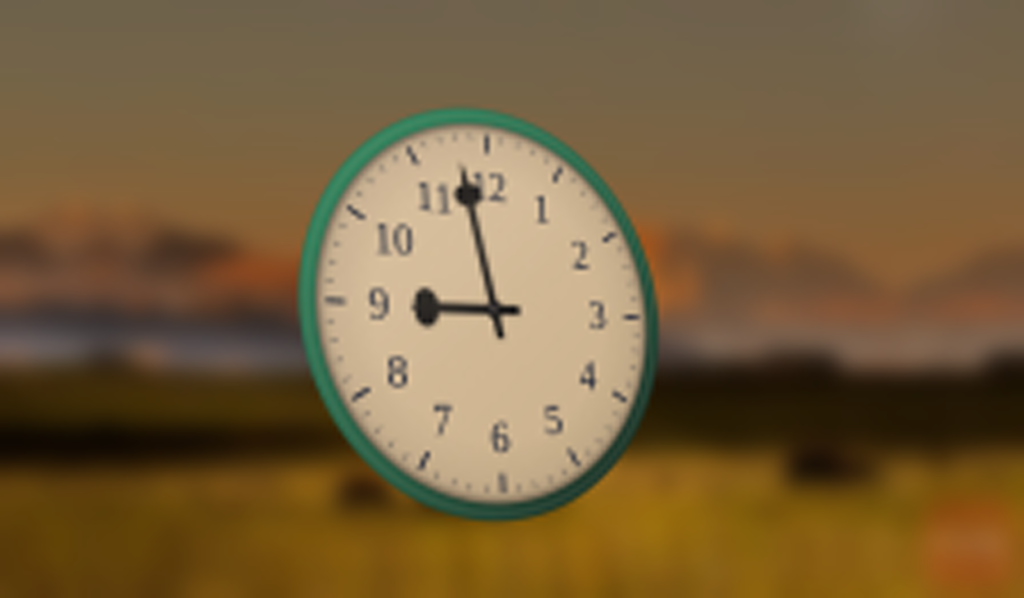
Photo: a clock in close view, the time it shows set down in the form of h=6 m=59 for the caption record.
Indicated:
h=8 m=58
